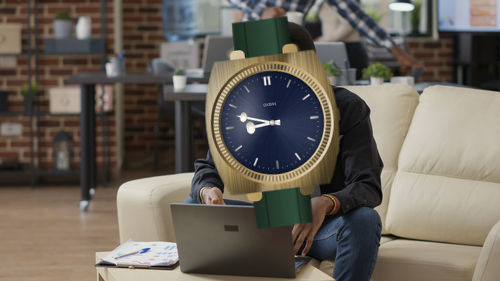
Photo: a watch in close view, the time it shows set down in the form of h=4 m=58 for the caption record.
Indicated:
h=8 m=48
